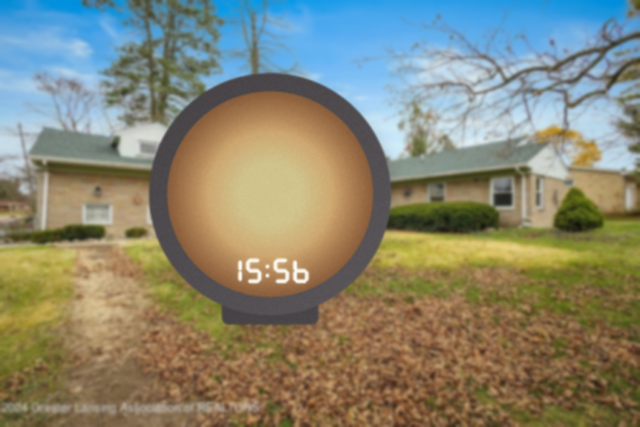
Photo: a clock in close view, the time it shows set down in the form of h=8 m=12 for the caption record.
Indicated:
h=15 m=56
